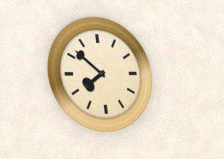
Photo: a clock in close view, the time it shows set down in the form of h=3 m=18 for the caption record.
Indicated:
h=7 m=52
